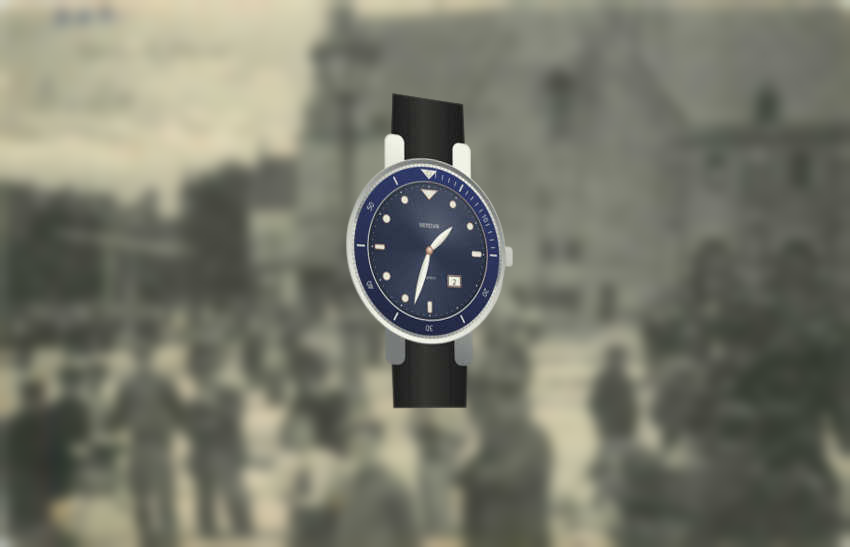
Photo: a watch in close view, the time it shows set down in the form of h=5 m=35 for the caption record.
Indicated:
h=1 m=33
